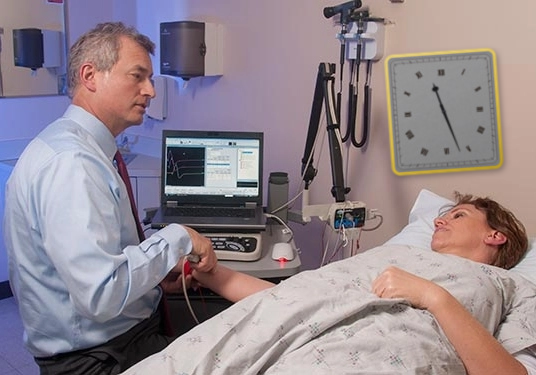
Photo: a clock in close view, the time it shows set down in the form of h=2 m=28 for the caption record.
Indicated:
h=11 m=27
